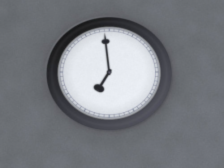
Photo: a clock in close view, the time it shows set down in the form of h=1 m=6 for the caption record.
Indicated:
h=6 m=59
